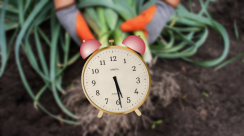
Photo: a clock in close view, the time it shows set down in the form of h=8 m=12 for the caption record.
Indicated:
h=5 m=29
